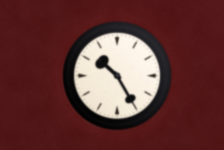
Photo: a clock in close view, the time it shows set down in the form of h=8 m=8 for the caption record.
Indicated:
h=10 m=25
